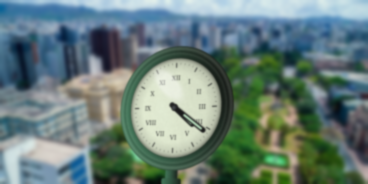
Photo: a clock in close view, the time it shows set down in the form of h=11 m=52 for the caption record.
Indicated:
h=4 m=21
